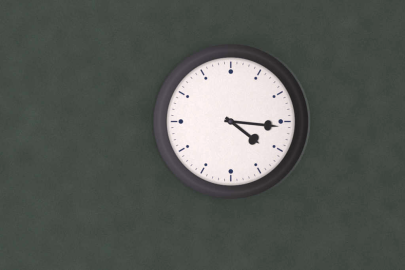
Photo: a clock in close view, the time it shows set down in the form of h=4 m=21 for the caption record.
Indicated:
h=4 m=16
